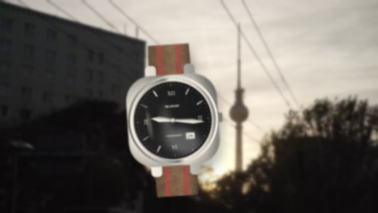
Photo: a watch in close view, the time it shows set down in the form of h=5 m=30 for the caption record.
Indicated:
h=9 m=16
